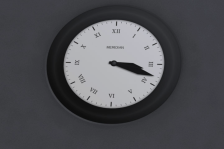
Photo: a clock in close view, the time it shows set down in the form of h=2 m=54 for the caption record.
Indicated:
h=3 m=18
